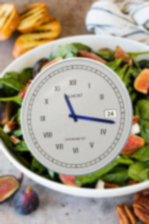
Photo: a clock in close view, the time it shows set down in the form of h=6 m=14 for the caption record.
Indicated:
h=11 m=17
